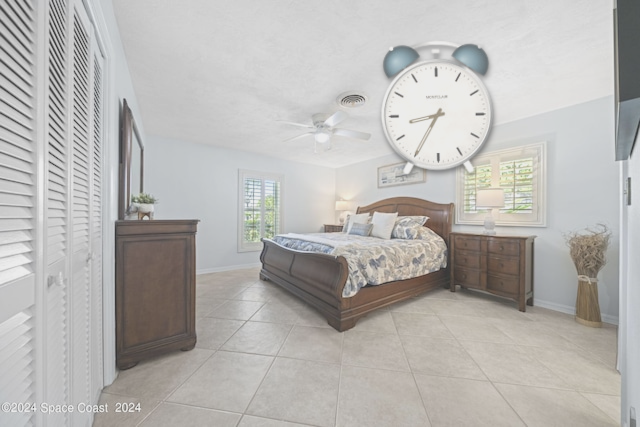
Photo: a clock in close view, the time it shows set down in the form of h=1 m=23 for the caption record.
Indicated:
h=8 m=35
